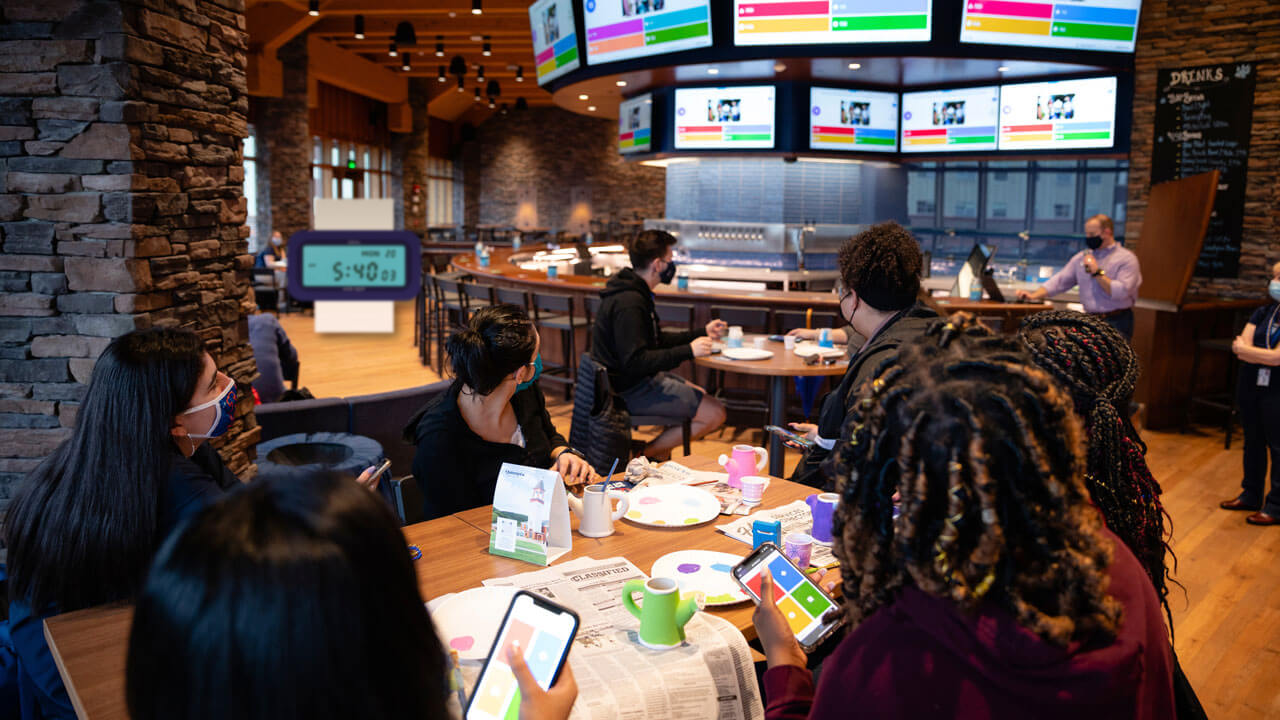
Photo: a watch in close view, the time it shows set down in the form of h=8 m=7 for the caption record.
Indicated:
h=5 m=40
